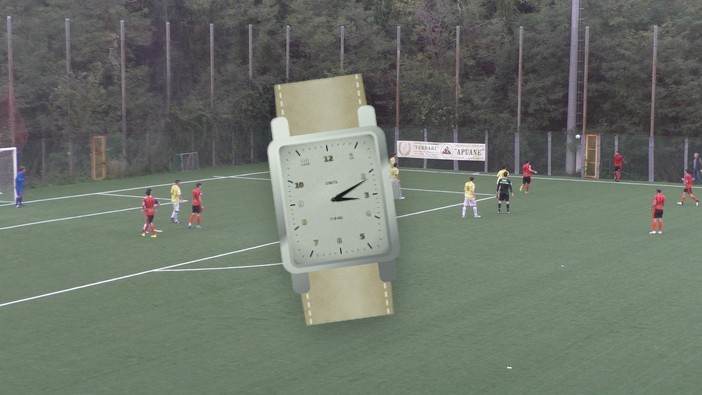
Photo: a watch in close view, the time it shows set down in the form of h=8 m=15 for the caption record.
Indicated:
h=3 m=11
